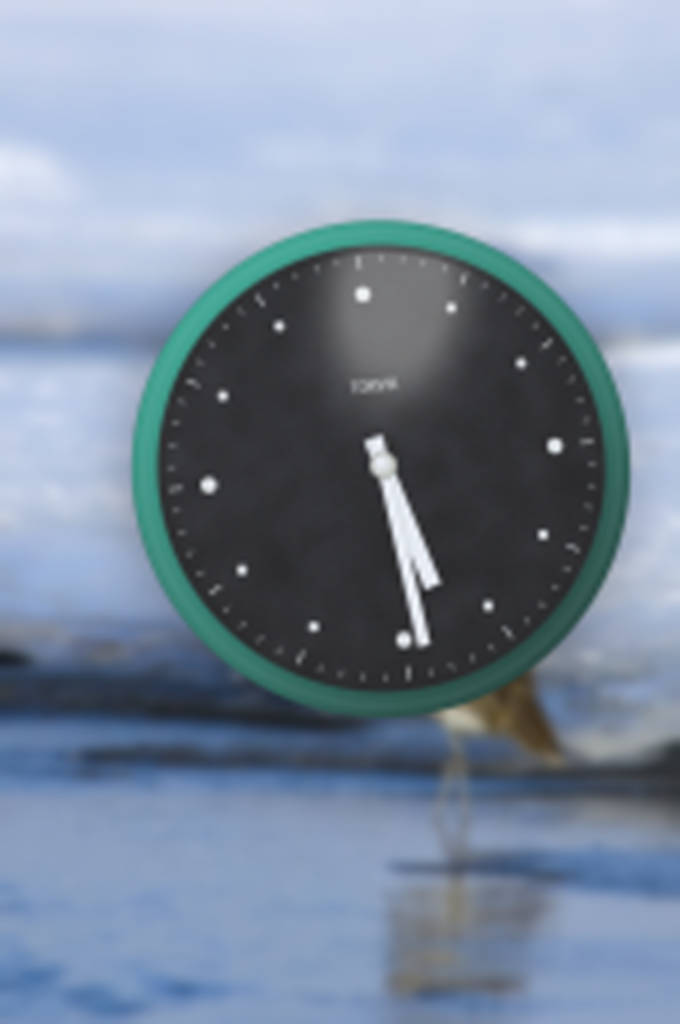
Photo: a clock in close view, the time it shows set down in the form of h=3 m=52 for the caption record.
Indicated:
h=5 m=29
